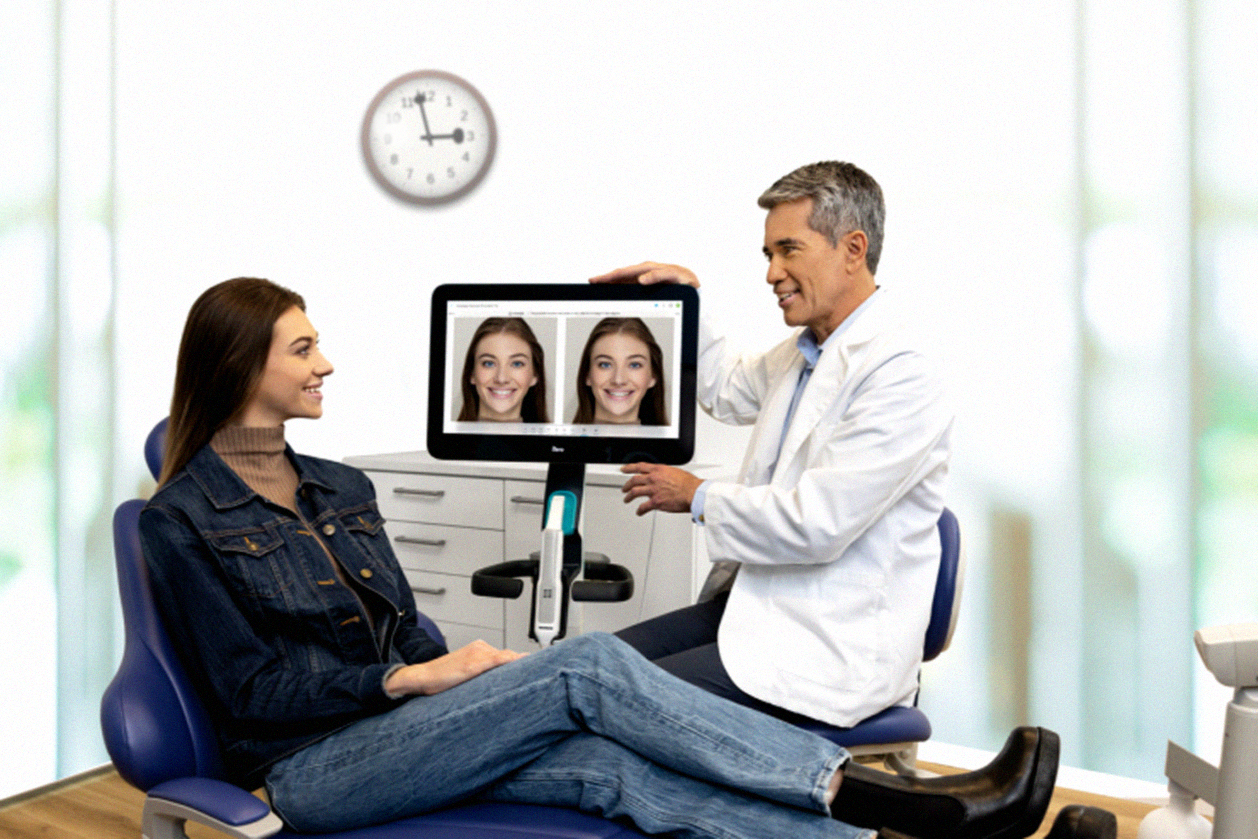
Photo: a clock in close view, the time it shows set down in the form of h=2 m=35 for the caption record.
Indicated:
h=2 m=58
